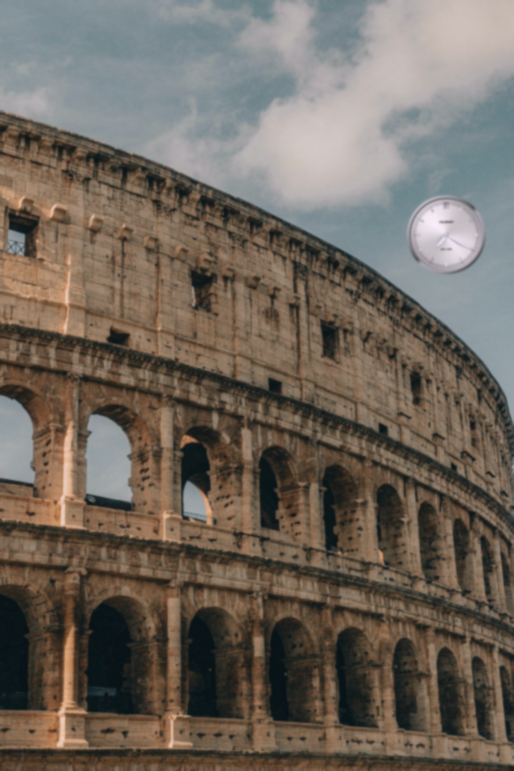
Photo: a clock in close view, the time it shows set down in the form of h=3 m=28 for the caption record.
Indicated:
h=7 m=20
